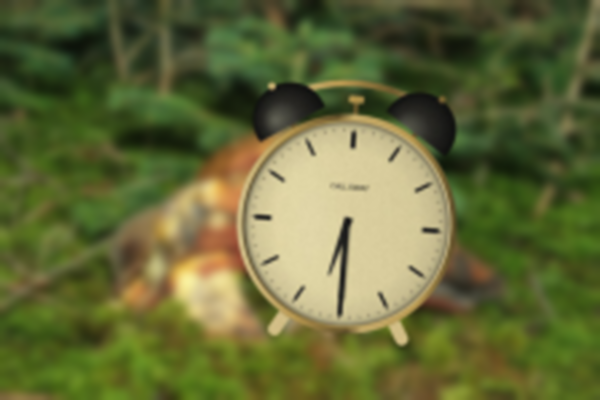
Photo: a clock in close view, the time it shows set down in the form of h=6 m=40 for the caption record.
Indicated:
h=6 m=30
